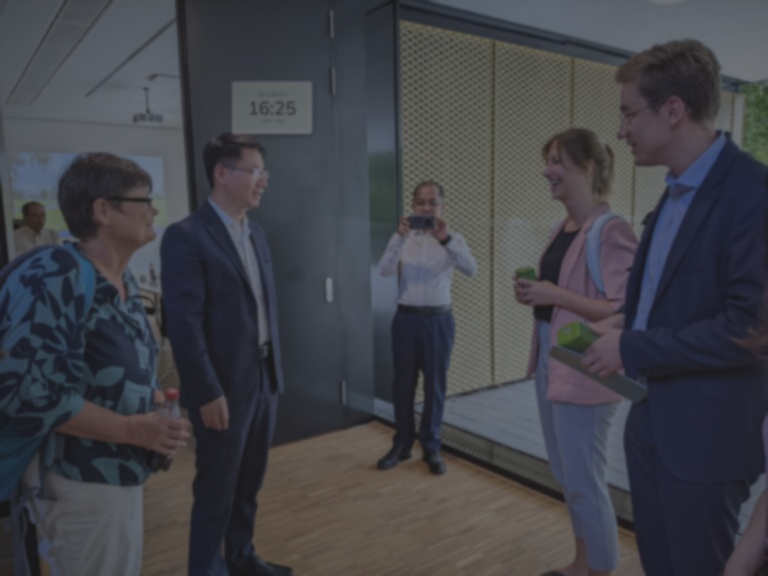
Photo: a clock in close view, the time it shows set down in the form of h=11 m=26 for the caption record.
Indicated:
h=16 m=25
